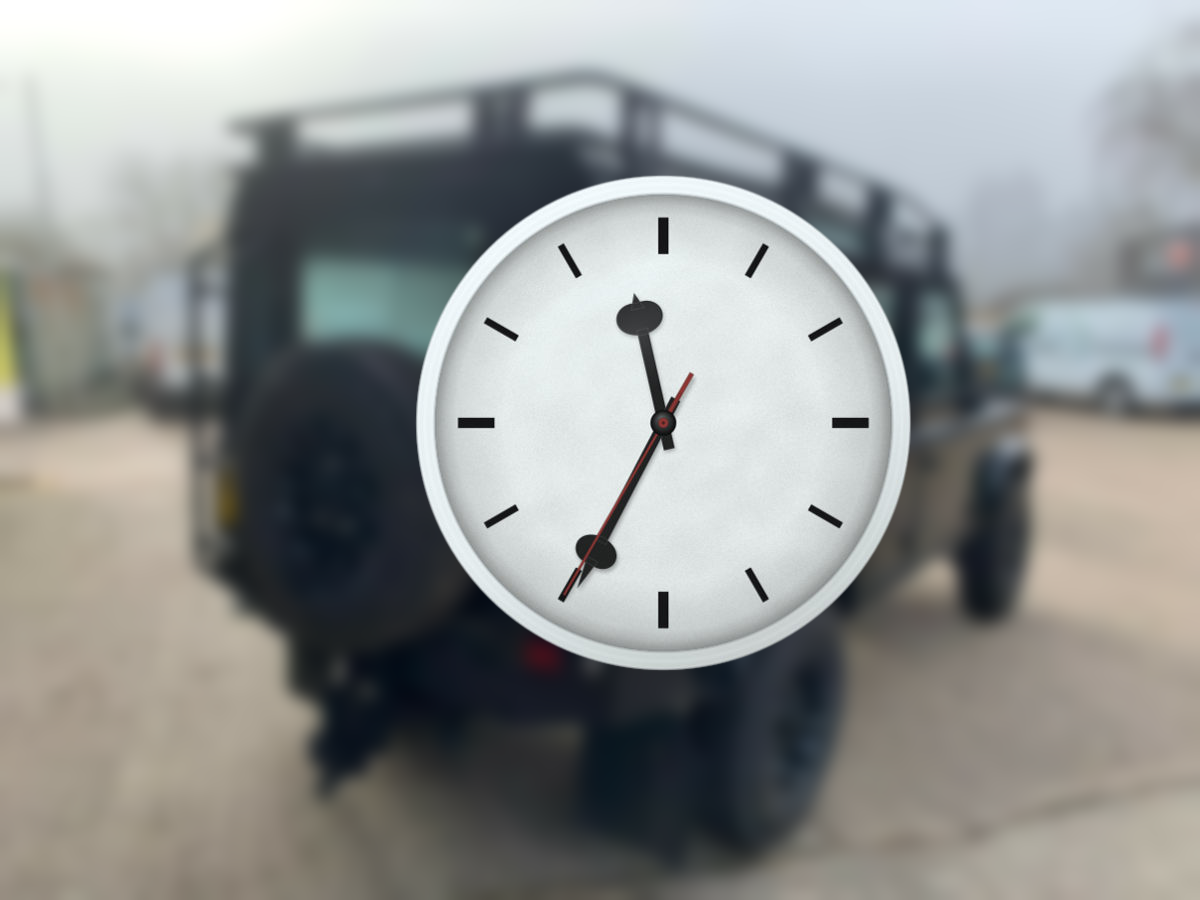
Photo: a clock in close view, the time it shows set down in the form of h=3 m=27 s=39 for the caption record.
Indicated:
h=11 m=34 s=35
